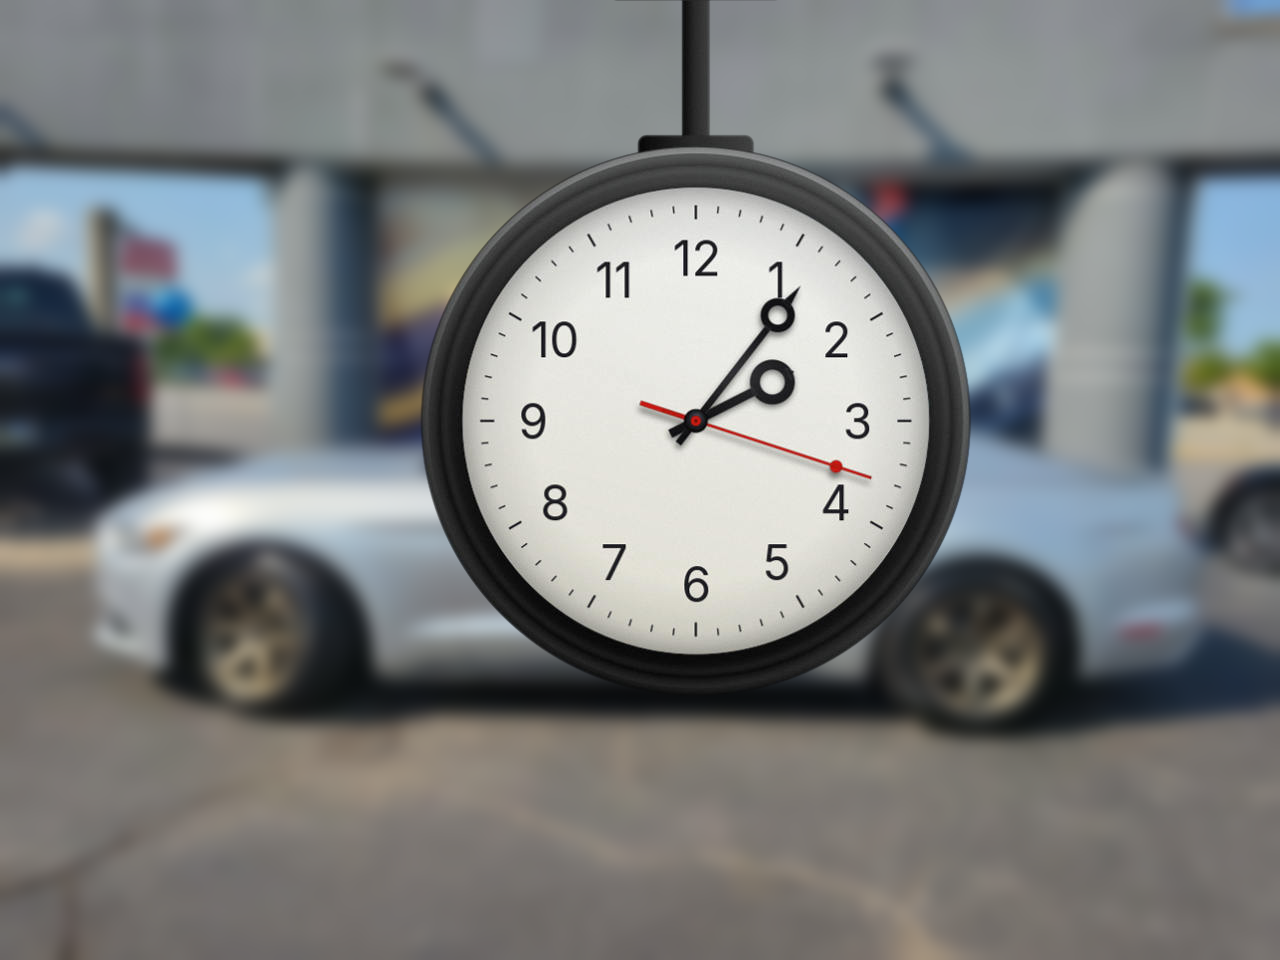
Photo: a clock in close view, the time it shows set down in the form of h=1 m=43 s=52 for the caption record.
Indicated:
h=2 m=6 s=18
